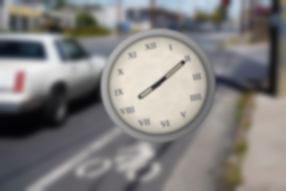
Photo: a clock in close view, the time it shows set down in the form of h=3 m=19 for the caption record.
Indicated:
h=8 m=10
